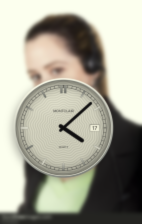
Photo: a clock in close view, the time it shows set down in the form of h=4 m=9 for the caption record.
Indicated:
h=4 m=8
